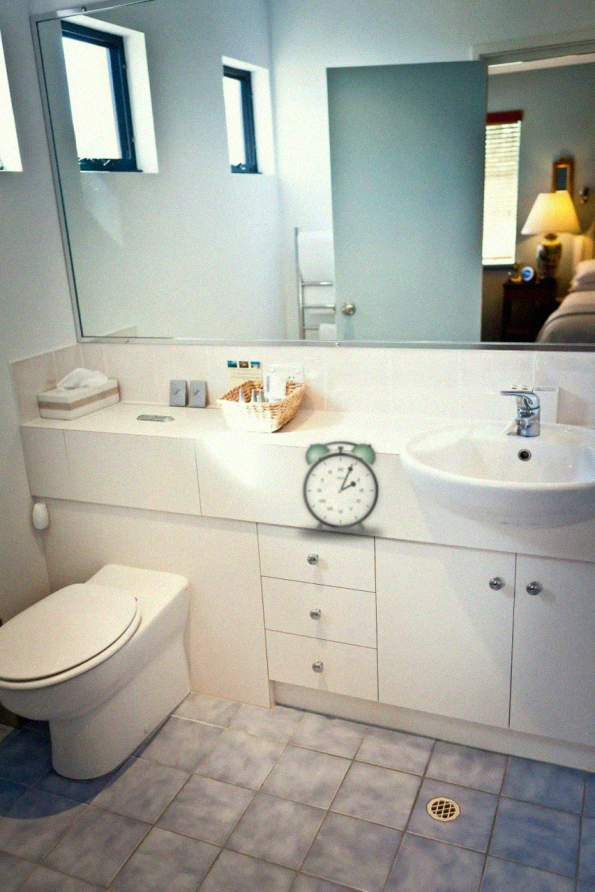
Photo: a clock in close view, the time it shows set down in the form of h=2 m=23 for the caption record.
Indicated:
h=2 m=4
